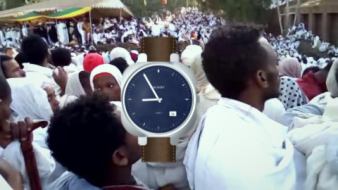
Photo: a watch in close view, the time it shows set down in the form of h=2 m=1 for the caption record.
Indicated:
h=8 m=55
